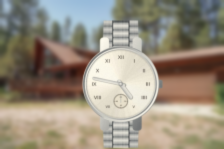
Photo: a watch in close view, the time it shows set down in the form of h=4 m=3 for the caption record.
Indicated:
h=4 m=47
